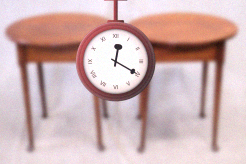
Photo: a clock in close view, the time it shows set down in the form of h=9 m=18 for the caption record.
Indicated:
h=12 m=20
